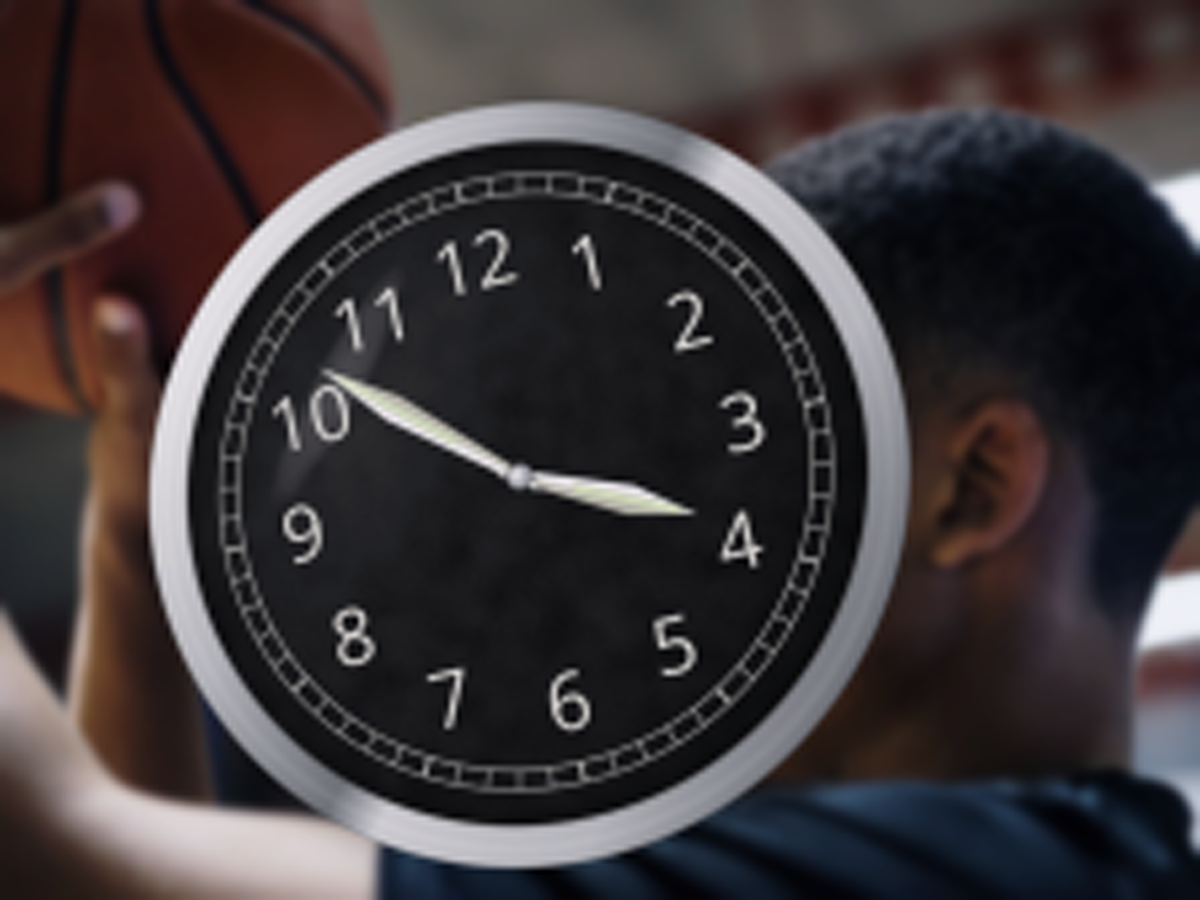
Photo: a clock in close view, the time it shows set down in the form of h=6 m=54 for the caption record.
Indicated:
h=3 m=52
